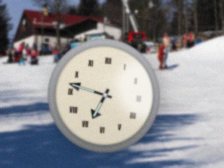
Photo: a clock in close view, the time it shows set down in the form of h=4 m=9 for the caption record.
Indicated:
h=6 m=47
